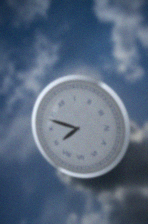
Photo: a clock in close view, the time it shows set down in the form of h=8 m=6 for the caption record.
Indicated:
h=8 m=53
